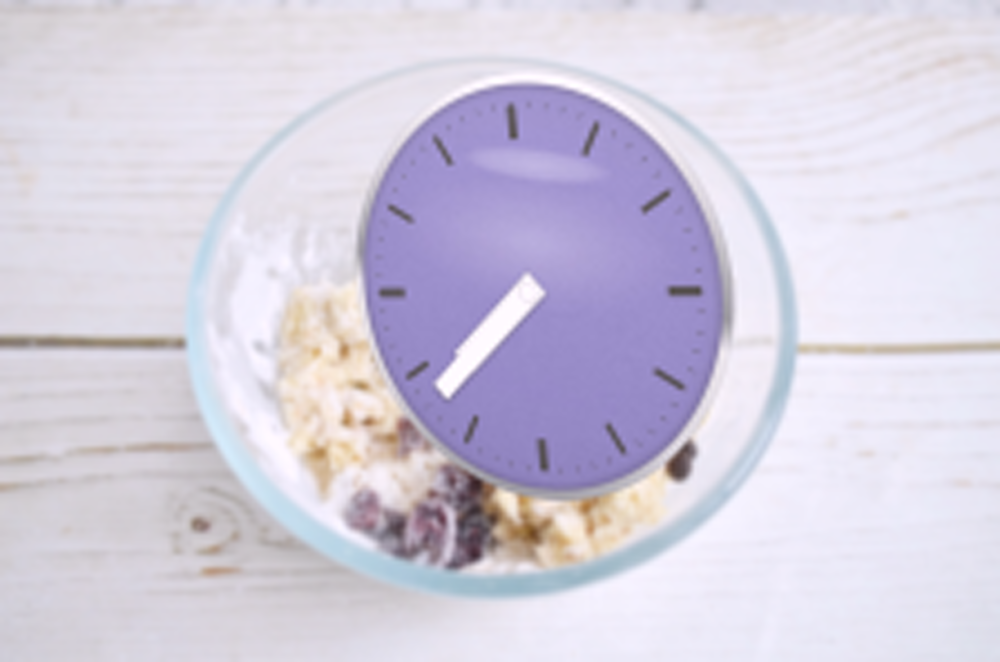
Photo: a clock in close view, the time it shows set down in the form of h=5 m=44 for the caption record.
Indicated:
h=7 m=38
